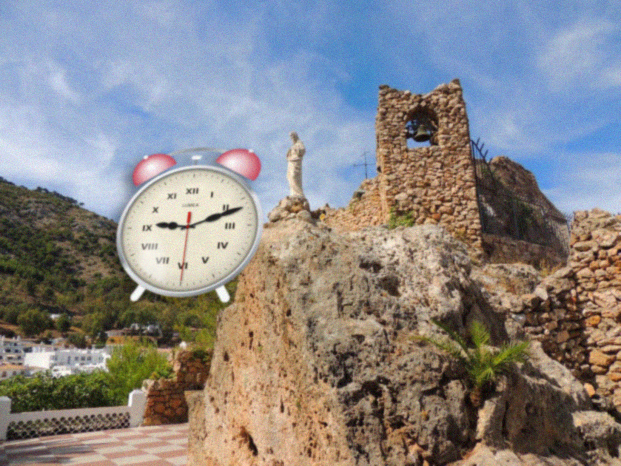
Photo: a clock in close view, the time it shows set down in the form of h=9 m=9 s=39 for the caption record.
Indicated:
h=9 m=11 s=30
